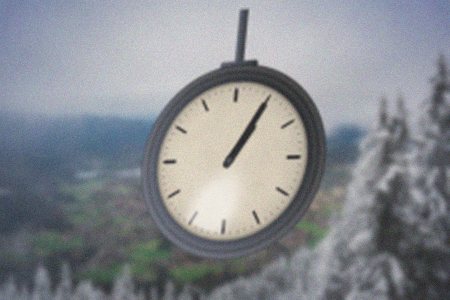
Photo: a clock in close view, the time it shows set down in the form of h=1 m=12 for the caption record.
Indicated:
h=1 m=5
